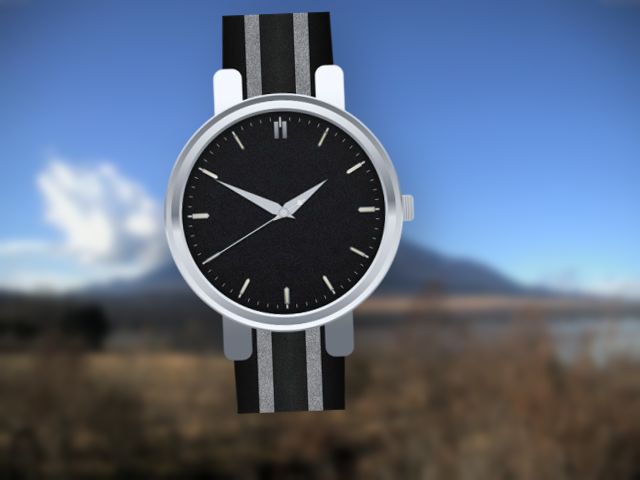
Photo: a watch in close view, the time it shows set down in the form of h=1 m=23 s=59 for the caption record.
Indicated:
h=1 m=49 s=40
